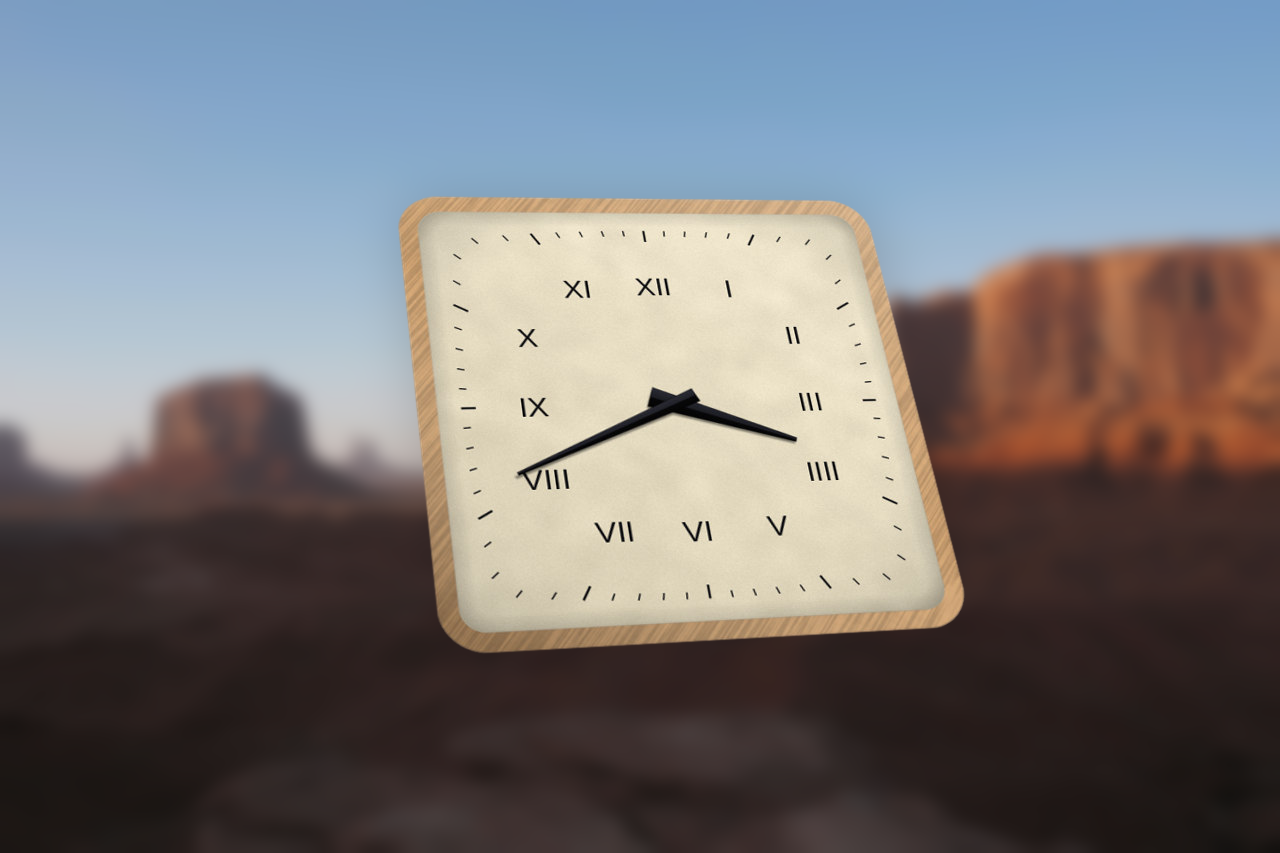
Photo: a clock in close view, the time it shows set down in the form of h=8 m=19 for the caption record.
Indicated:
h=3 m=41
